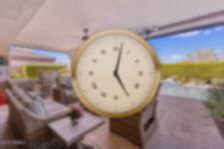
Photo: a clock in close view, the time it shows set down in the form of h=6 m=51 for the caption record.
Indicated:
h=5 m=2
